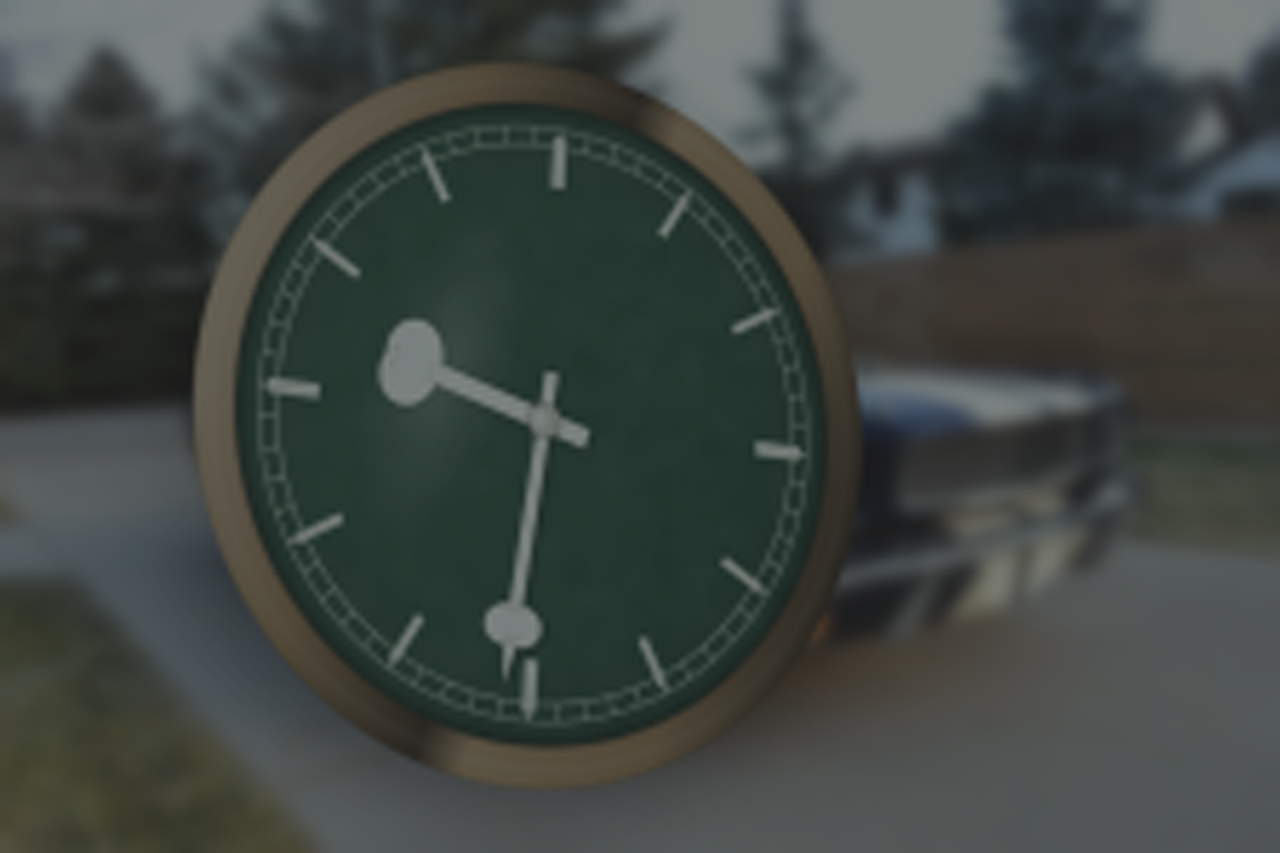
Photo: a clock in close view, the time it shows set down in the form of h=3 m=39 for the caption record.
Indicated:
h=9 m=31
